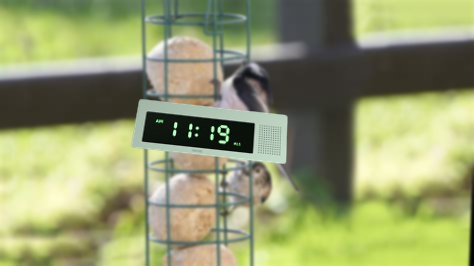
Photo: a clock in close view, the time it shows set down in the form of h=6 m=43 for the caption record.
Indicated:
h=11 m=19
